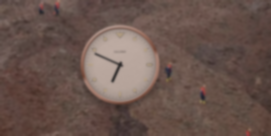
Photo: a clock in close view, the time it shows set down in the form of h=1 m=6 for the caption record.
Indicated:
h=6 m=49
